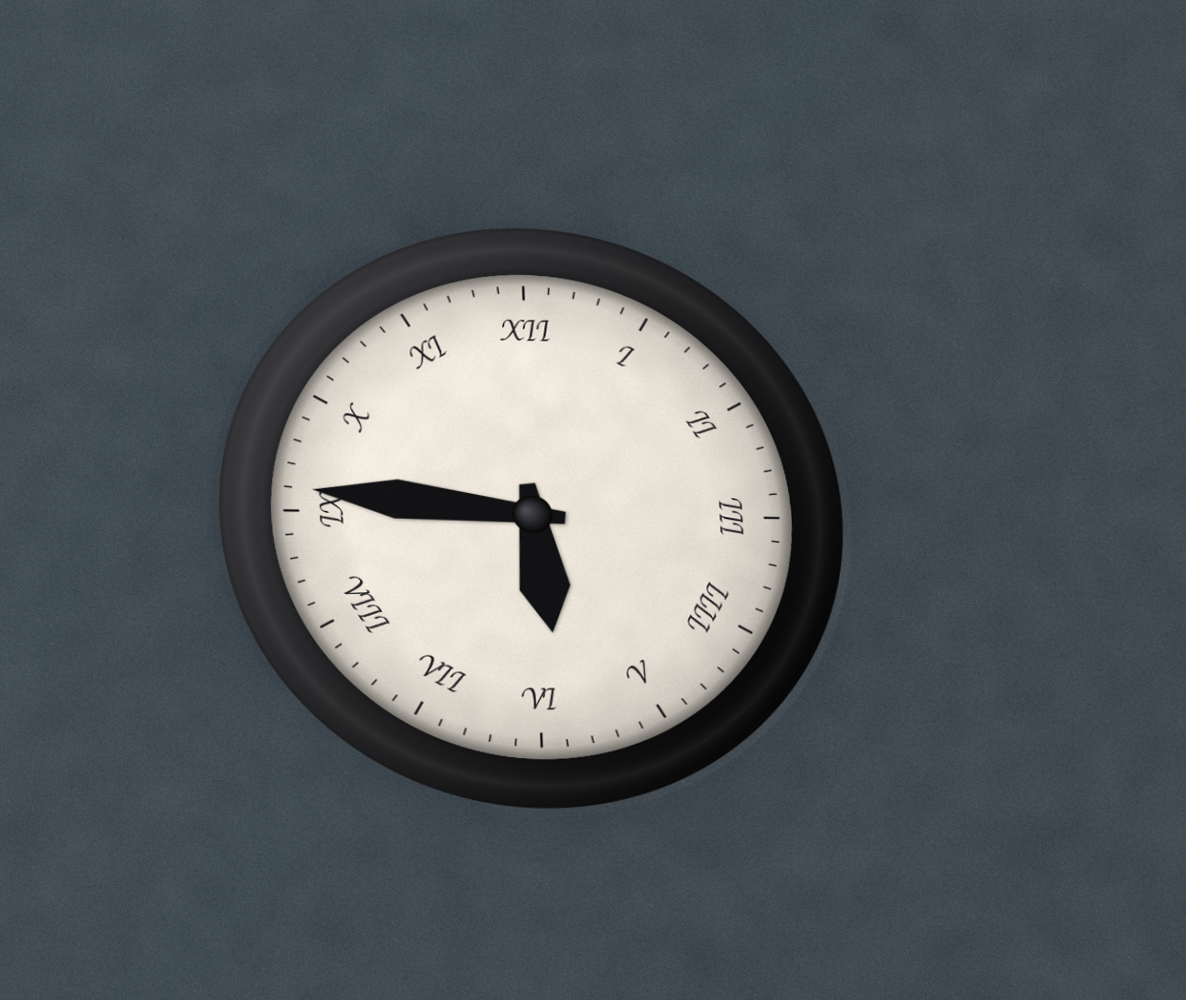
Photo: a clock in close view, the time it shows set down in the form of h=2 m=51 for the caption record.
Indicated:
h=5 m=46
